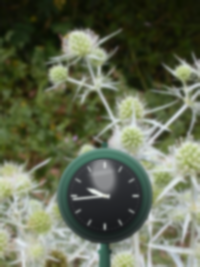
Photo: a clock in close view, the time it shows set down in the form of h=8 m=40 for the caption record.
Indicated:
h=9 m=44
